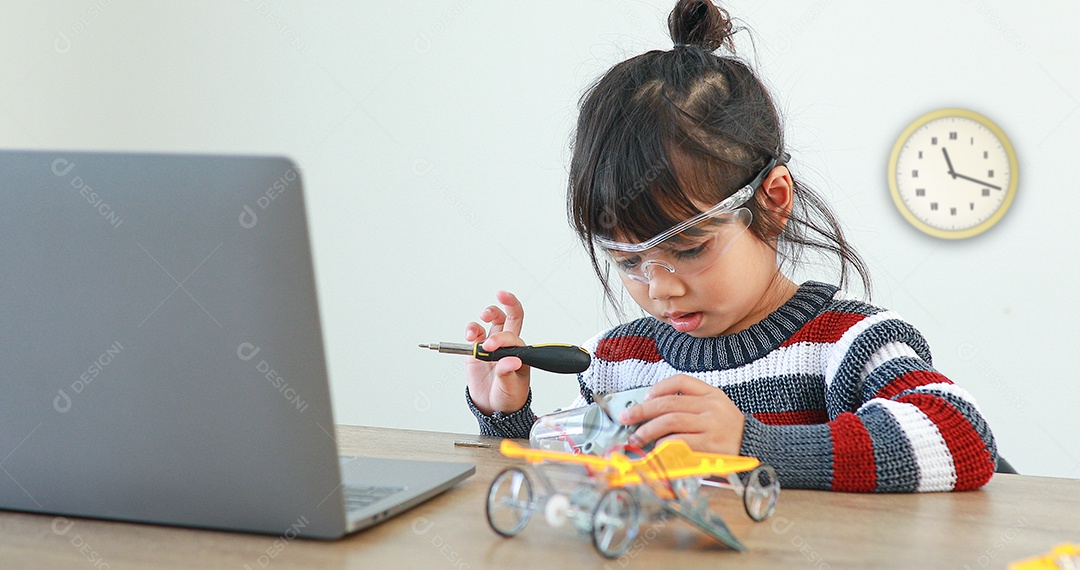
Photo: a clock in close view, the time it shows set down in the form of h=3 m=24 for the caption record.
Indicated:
h=11 m=18
